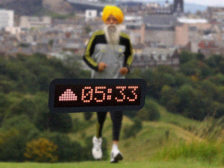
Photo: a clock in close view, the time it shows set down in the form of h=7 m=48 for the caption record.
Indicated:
h=5 m=33
